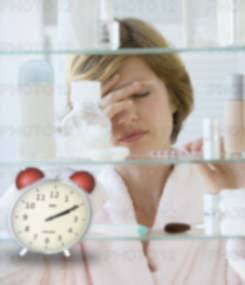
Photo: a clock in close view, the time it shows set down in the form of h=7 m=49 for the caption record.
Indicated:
h=2 m=10
